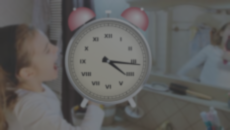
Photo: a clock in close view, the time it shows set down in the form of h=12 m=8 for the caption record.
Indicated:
h=4 m=16
